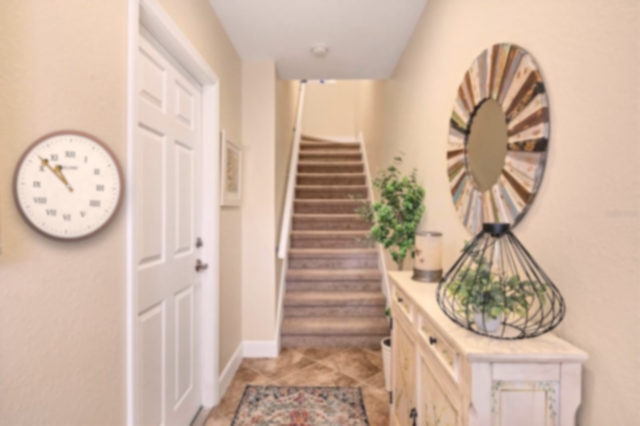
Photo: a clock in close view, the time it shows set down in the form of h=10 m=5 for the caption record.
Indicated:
h=10 m=52
